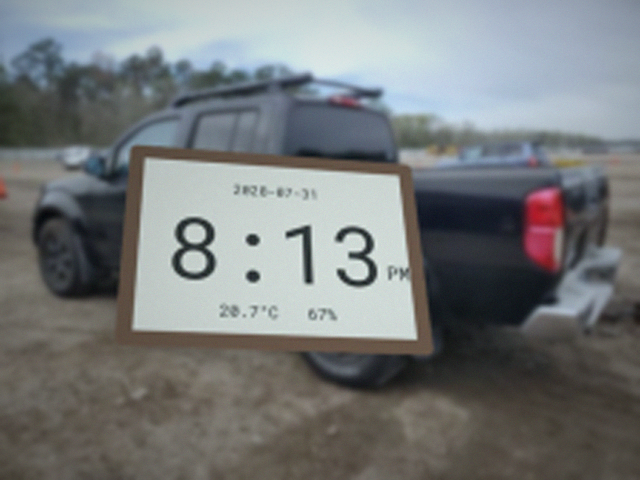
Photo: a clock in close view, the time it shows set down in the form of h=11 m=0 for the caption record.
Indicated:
h=8 m=13
